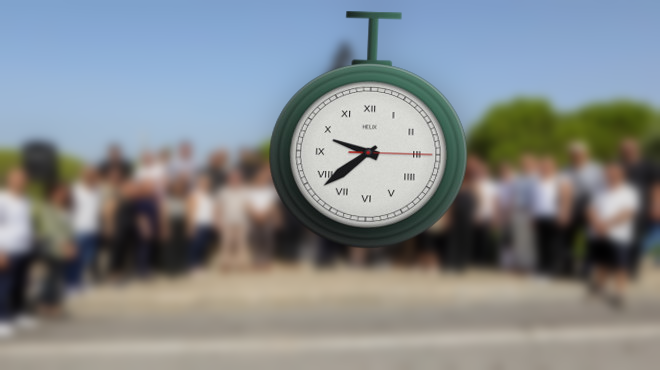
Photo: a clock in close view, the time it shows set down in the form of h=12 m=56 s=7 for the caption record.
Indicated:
h=9 m=38 s=15
